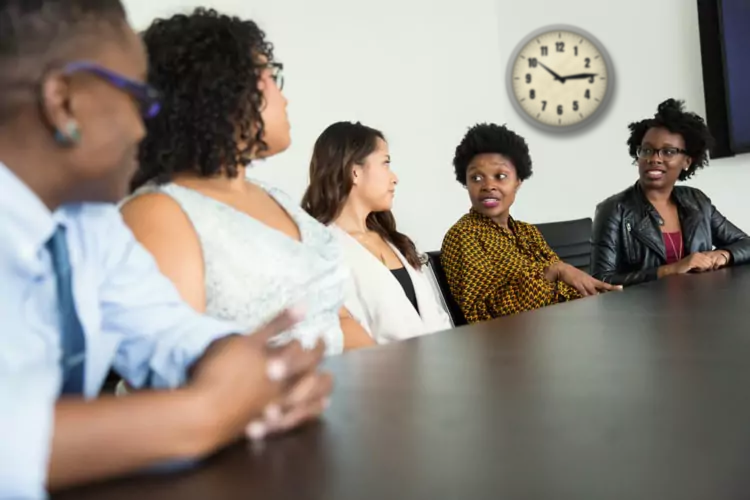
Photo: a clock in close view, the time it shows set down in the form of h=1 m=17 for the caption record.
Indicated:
h=10 m=14
